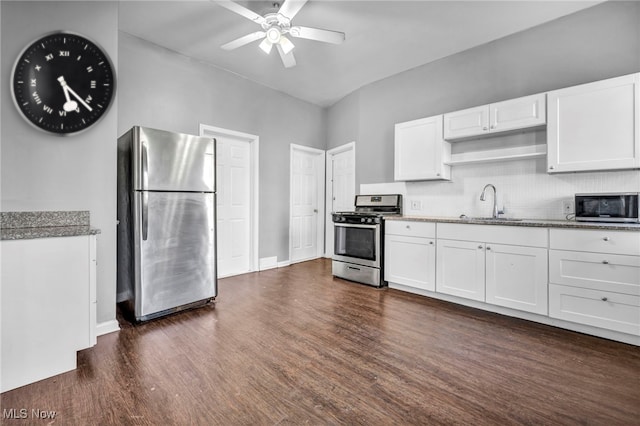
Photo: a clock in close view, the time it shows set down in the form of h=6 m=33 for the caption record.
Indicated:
h=5 m=22
